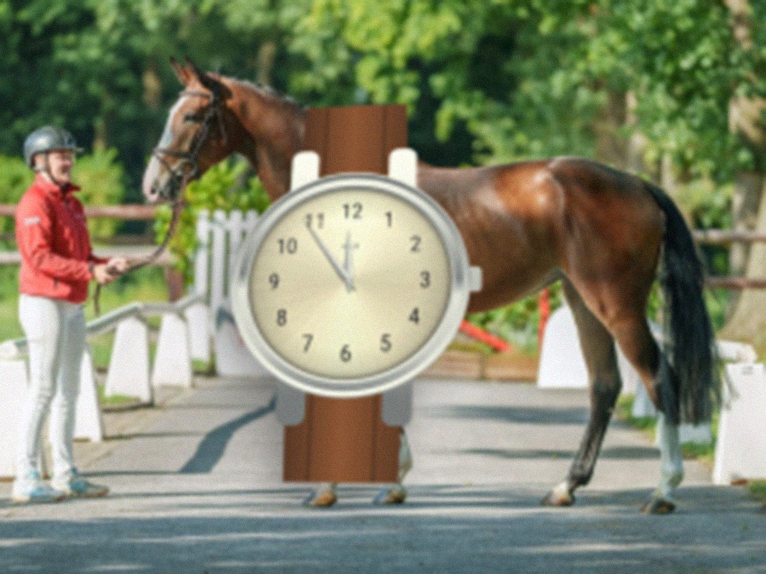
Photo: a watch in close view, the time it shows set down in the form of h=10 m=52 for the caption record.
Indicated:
h=11 m=54
